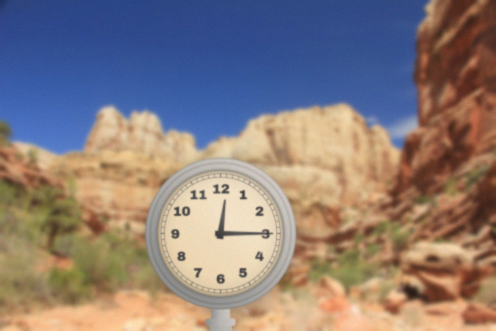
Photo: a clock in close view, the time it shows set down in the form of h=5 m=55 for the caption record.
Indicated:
h=12 m=15
